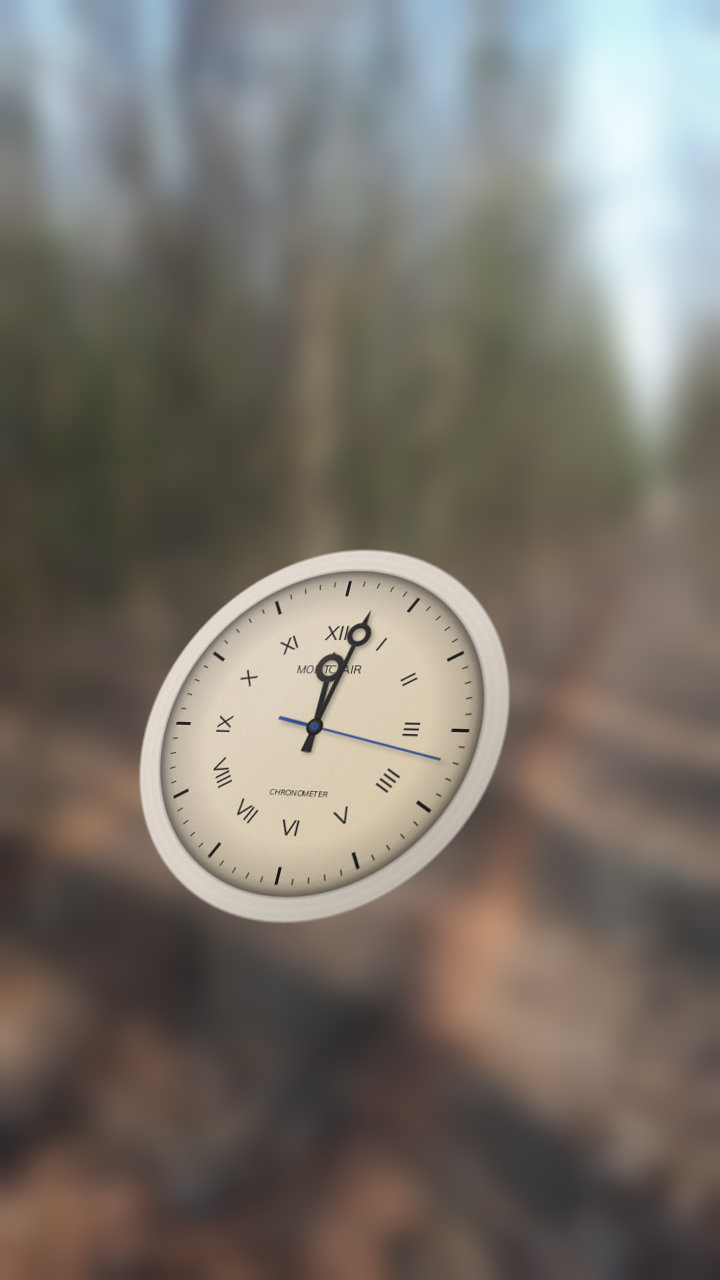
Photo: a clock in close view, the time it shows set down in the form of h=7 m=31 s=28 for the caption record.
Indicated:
h=12 m=2 s=17
